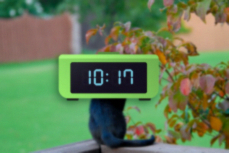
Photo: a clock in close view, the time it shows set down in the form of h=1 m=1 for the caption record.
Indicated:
h=10 m=17
